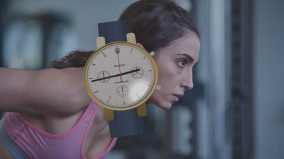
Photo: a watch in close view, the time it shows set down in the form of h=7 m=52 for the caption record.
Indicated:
h=2 m=44
